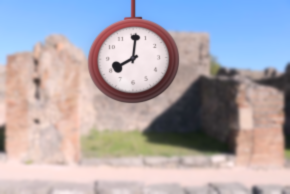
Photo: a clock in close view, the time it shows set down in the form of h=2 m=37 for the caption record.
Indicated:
h=8 m=1
